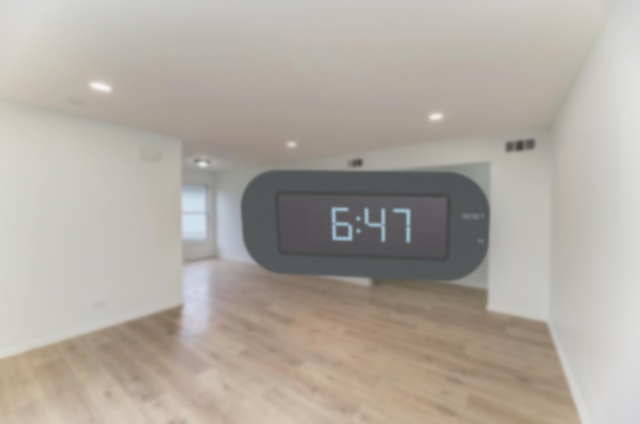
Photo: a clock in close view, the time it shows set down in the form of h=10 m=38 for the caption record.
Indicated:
h=6 m=47
